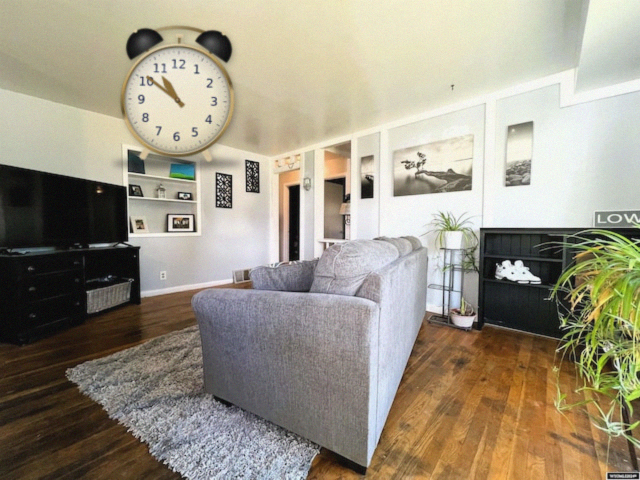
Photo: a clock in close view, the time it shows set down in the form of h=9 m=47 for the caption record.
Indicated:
h=10 m=51
